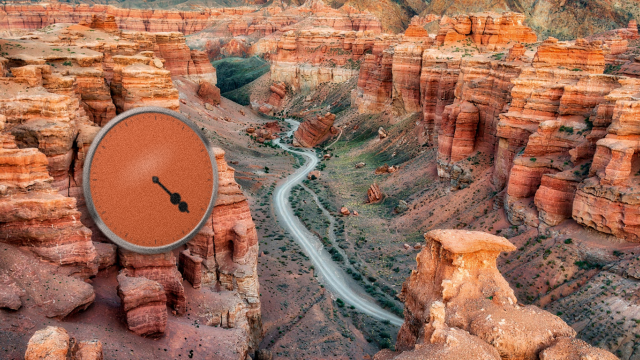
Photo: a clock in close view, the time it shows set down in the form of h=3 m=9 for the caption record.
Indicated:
h=4 m=22
